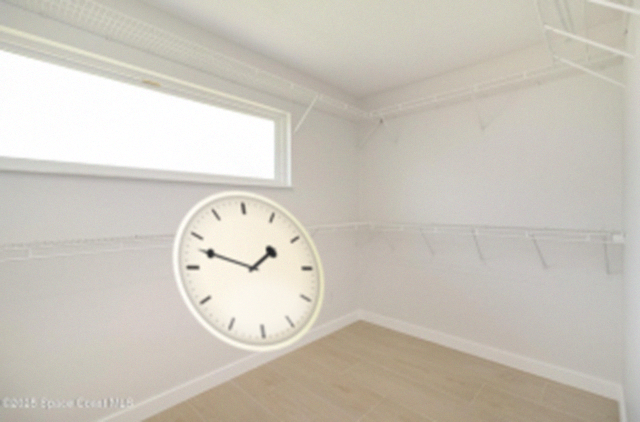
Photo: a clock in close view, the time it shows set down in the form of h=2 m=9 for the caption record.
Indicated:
h=1 m=48
